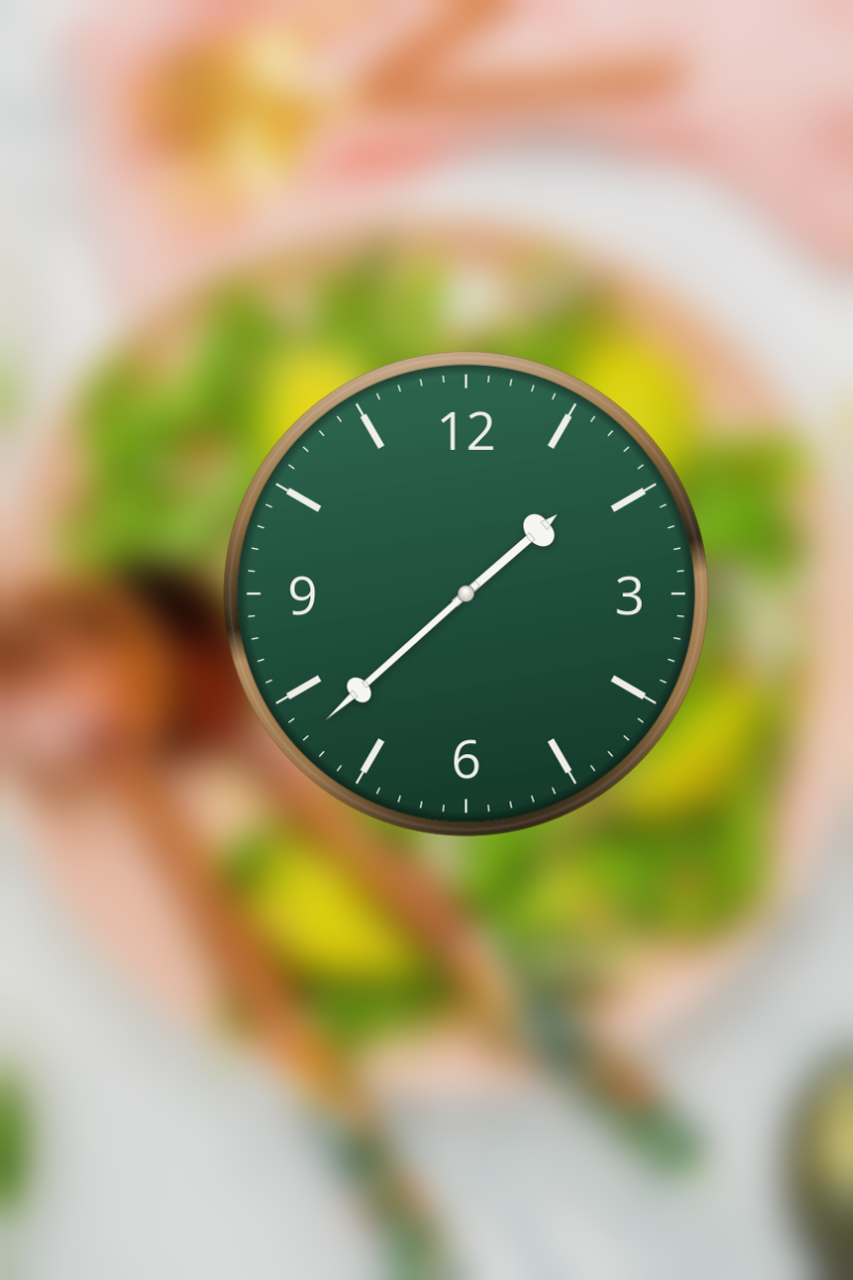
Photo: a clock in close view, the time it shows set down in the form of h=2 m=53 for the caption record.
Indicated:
h=1 m=38
